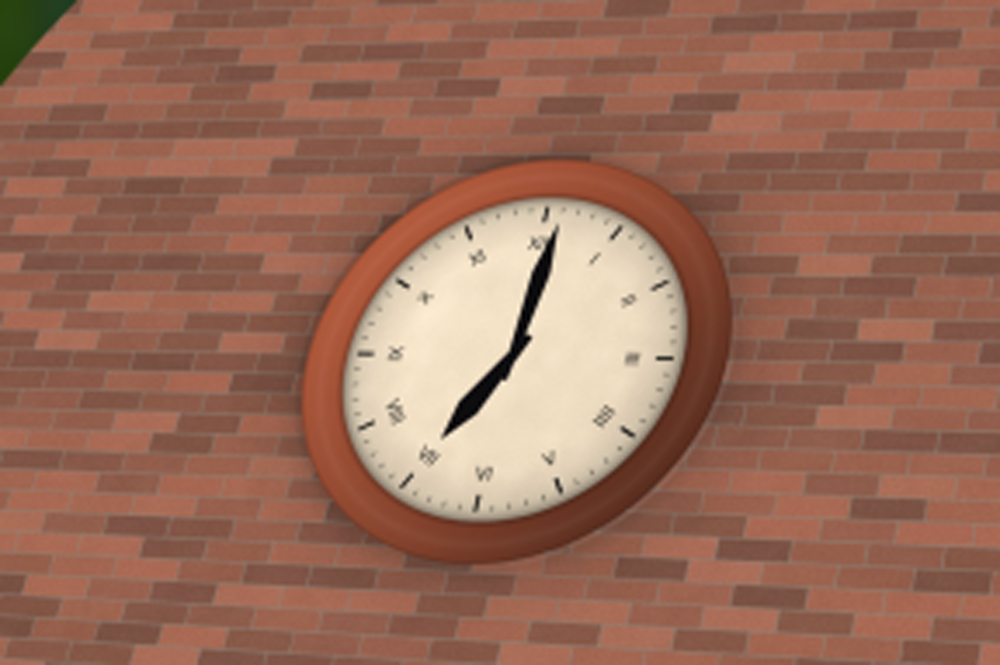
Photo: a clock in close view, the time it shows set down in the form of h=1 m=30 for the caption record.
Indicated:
h=7 m=1
